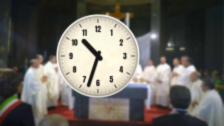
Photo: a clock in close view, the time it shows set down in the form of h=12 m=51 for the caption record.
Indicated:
h=10 m=33
